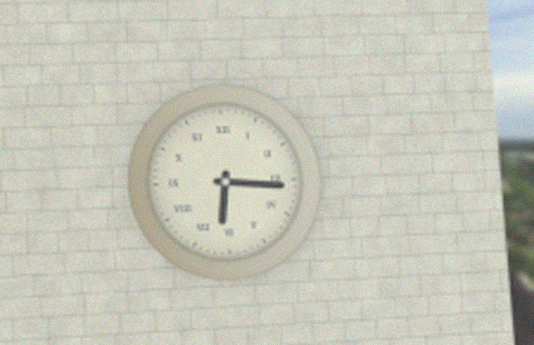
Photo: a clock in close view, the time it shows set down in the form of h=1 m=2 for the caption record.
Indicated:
h=6 m=16
